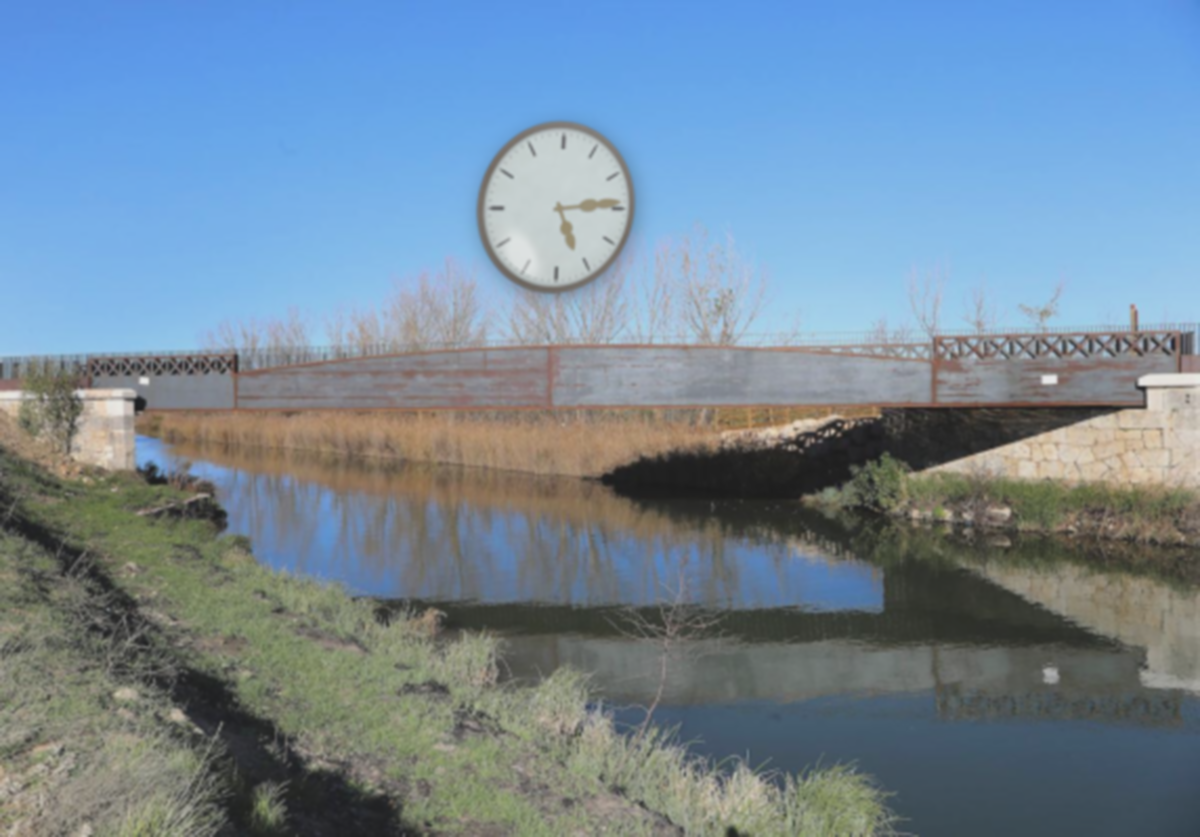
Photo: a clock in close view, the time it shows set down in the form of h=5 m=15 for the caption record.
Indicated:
h=5 m=14
